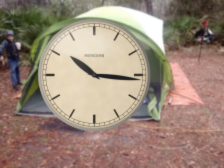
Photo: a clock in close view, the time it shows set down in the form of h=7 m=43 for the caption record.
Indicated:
h=10 m=16
